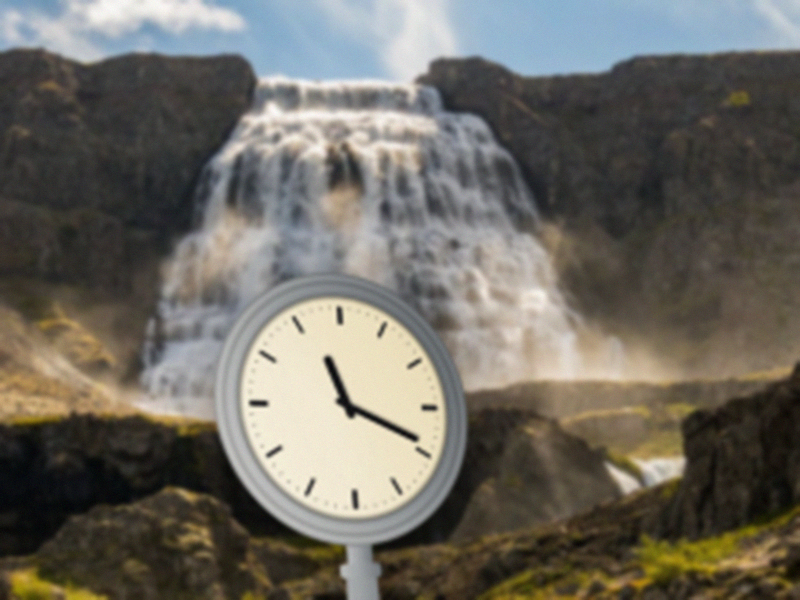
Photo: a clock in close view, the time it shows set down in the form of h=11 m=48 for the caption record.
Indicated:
h=11 m=19
